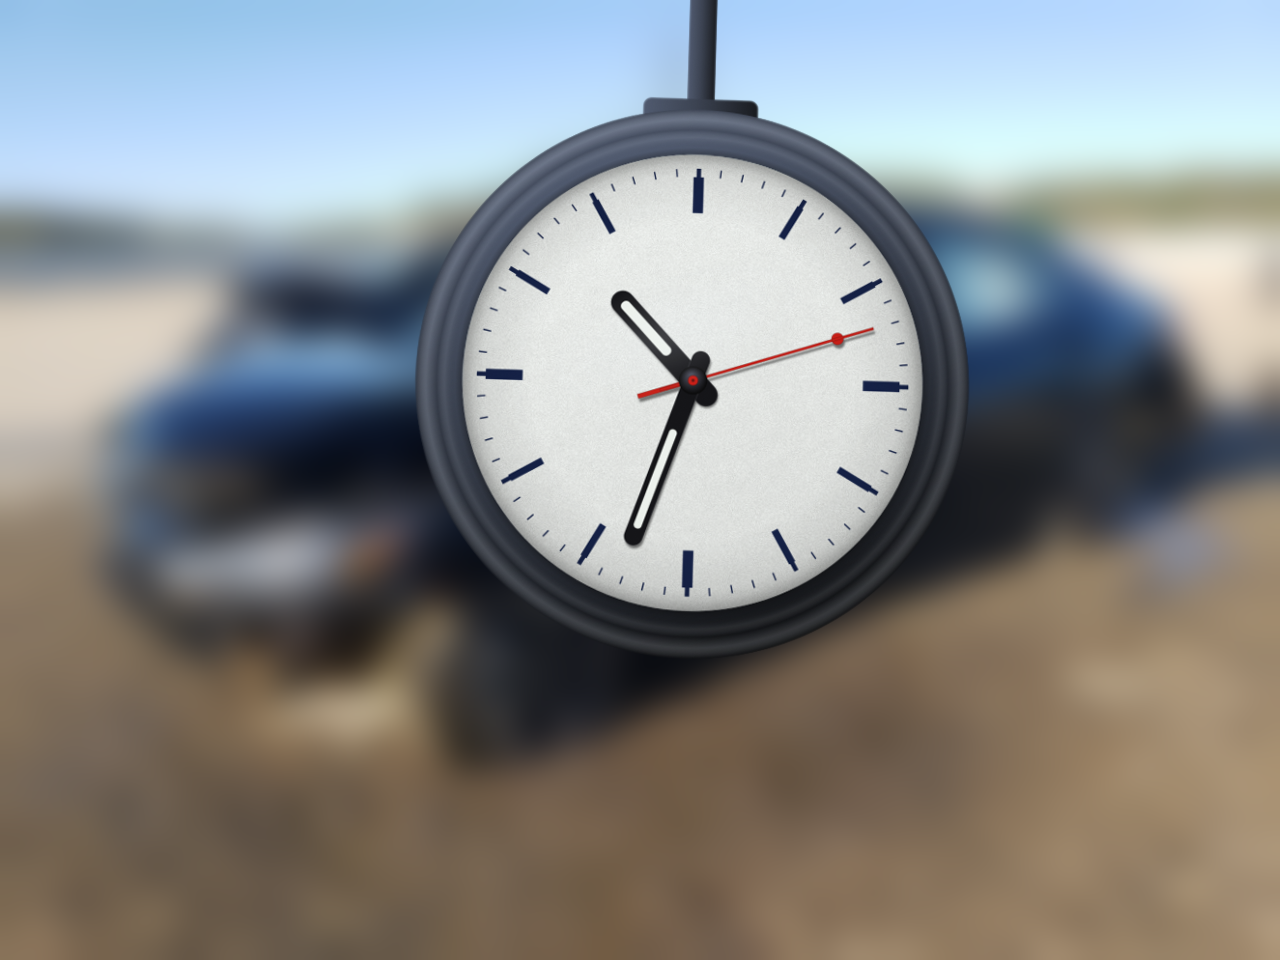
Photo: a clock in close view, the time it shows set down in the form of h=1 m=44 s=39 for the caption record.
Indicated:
h=10 m=33 s=12
